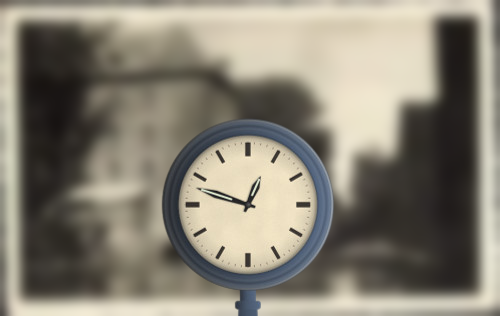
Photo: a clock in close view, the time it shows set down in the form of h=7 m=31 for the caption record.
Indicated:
h=12 m=48
